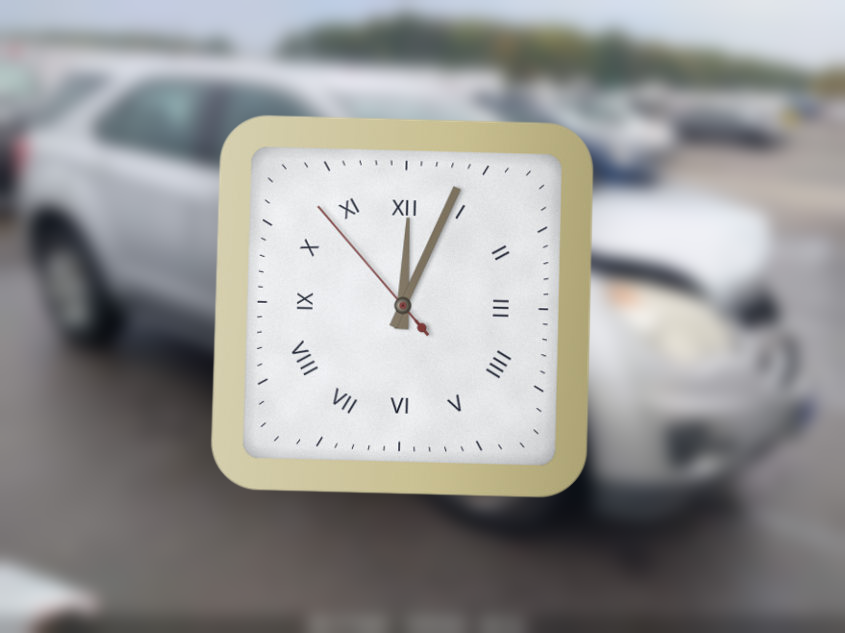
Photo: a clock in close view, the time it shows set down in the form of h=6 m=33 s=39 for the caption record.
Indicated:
h=12 m=3 s=53
